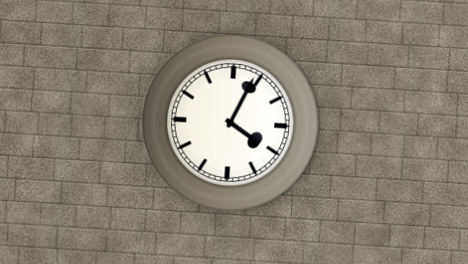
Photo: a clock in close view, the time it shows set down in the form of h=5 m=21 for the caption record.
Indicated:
h=4 m=4
